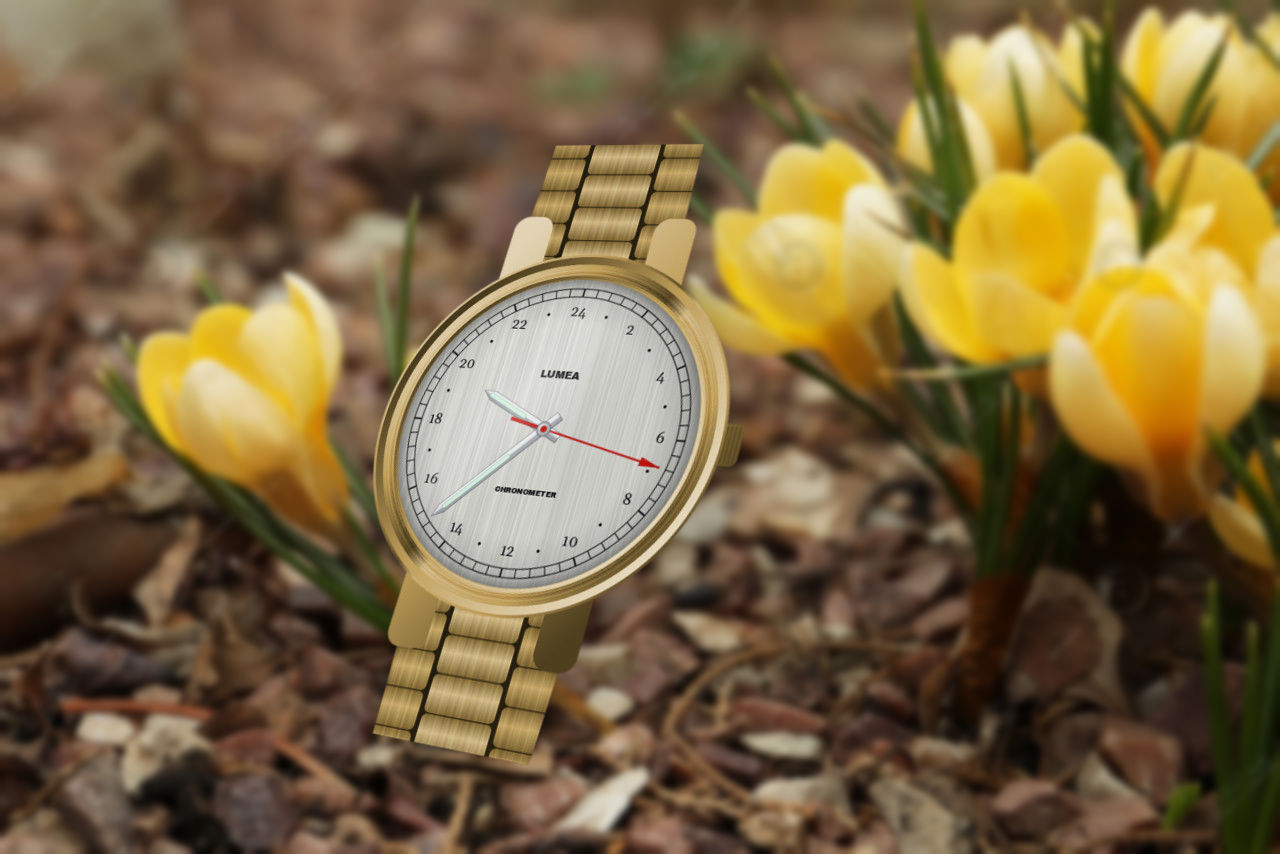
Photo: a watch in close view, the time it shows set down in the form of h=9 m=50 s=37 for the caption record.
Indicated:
h=19 m=37 s=17
